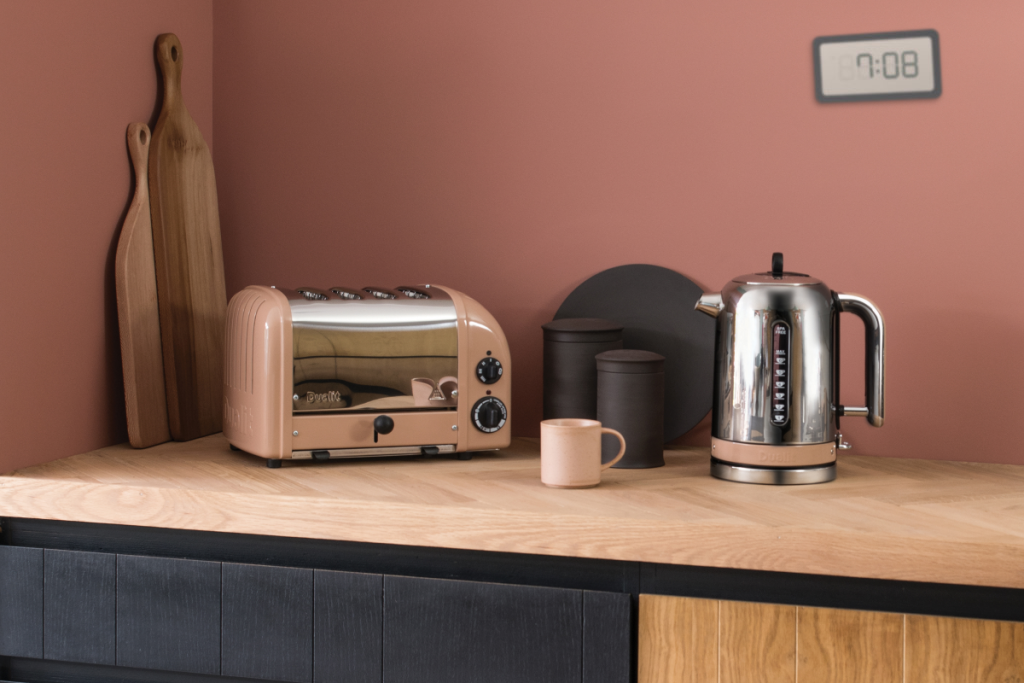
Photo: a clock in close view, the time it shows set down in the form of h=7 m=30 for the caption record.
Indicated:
h=7 m=8
